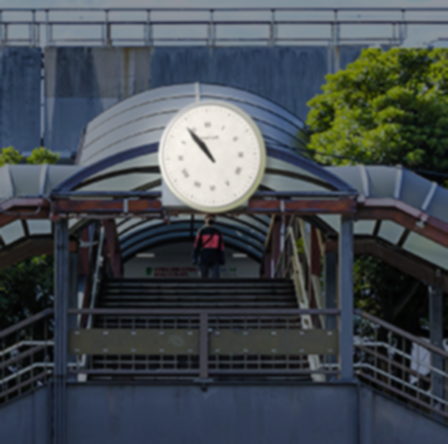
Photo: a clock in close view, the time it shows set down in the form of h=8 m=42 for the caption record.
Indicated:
h=10 m=54
